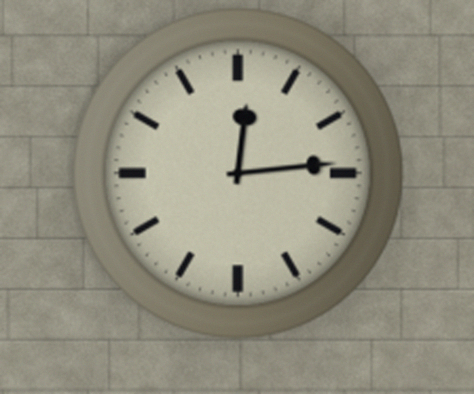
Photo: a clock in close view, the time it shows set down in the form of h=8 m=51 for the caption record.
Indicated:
h=12 m=14
